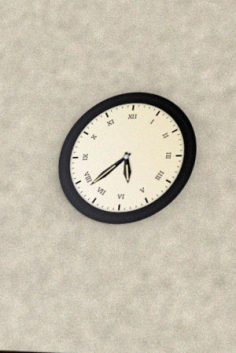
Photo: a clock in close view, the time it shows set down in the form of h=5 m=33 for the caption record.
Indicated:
h=5 m=38
